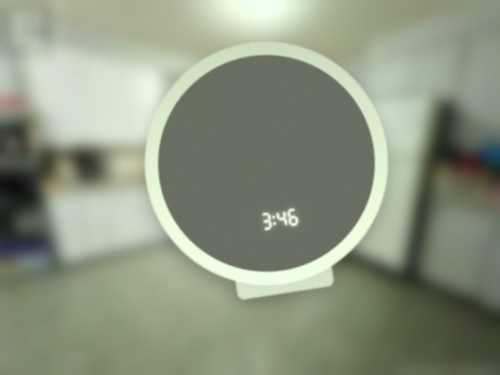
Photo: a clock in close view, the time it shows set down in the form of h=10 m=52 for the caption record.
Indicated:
h=3 m=46
